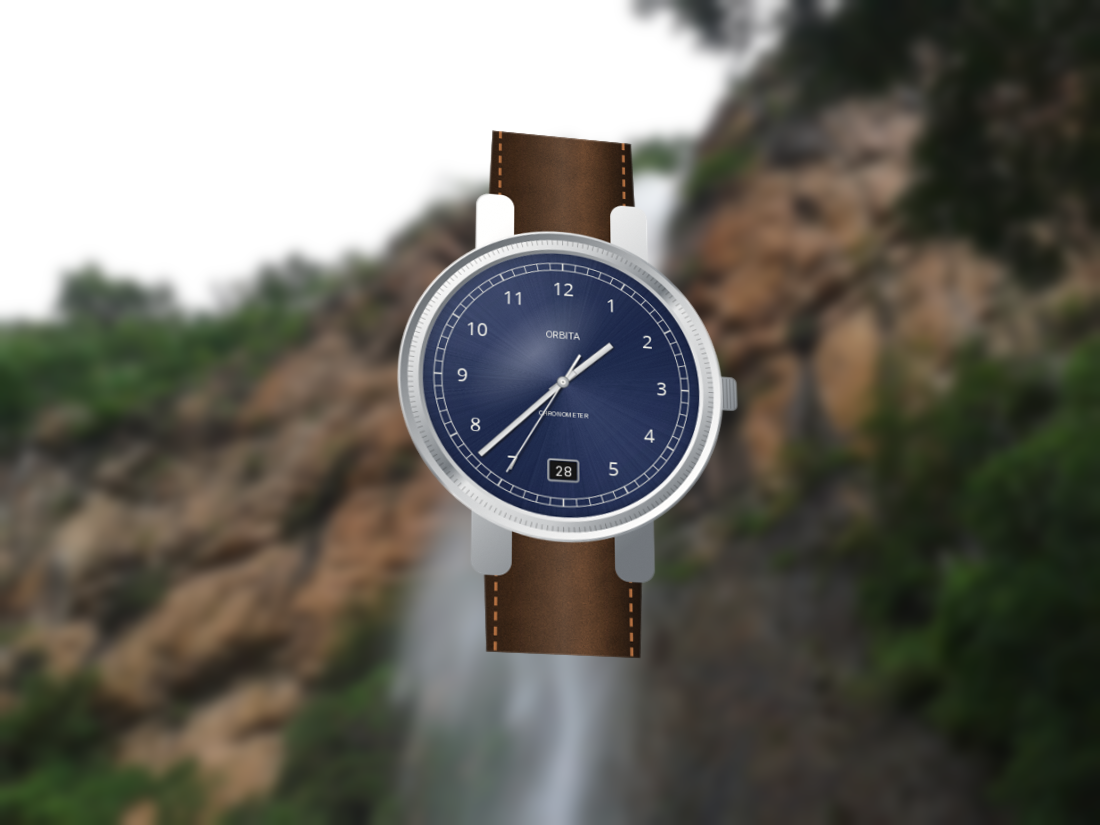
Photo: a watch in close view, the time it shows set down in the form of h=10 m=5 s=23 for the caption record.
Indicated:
h=1 m=37 s=35
